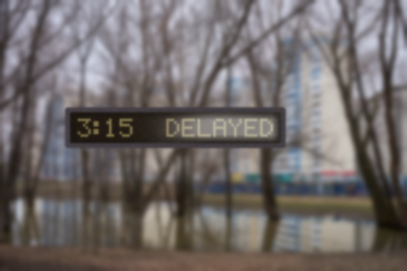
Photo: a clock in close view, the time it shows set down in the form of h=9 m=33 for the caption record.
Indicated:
h=3 m=15
